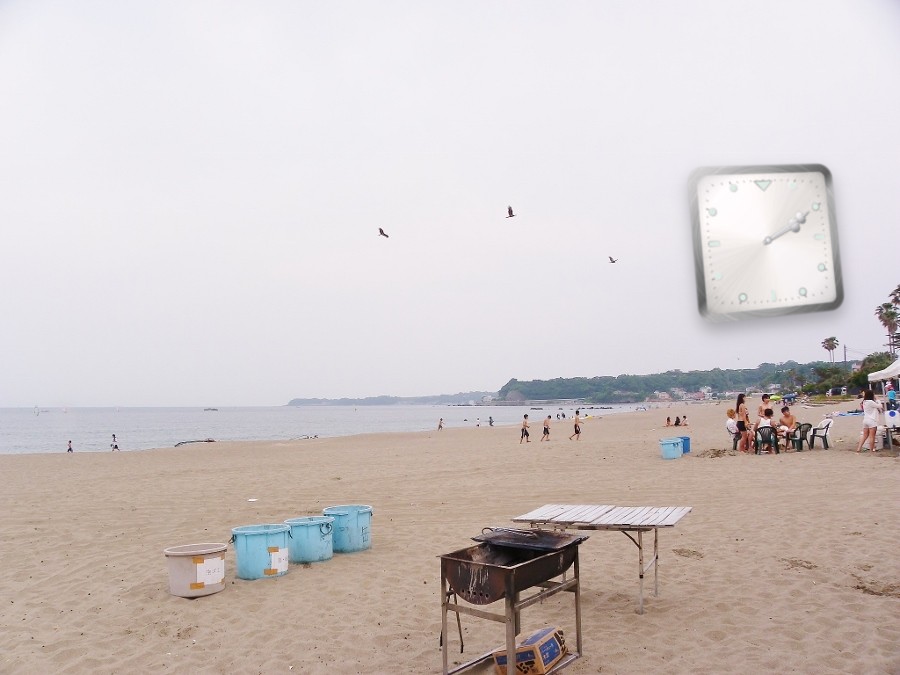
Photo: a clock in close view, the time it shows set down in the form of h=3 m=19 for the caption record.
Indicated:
h=2 m=10
